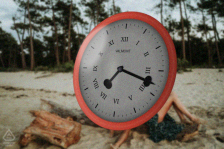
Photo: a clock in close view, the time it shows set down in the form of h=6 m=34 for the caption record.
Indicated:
h=7 m=18
